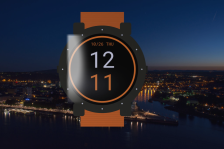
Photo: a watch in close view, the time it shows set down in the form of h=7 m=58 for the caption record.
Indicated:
h=12 m=11
